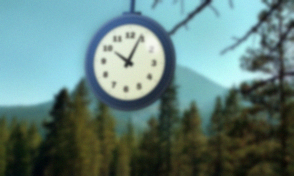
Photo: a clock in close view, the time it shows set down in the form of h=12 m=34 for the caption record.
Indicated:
h=10 m=4
